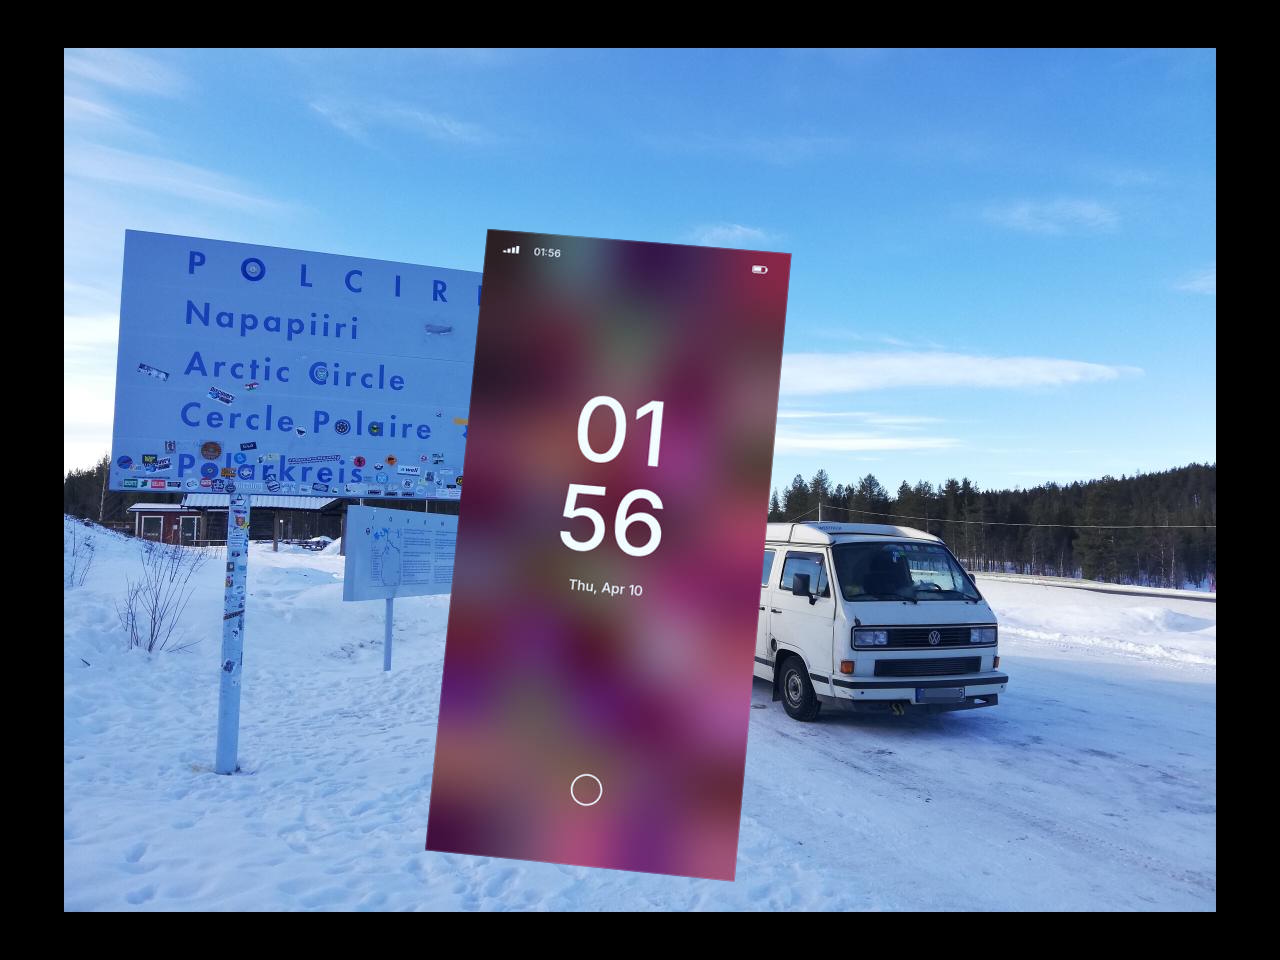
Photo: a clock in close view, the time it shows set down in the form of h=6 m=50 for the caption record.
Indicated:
h=1 m=56
